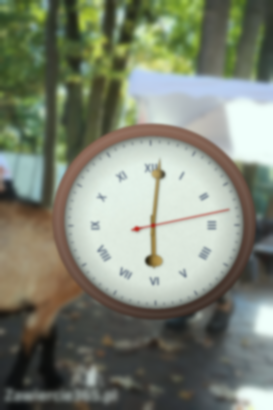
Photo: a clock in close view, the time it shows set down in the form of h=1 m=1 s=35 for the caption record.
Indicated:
h=6 m=1 s=13
